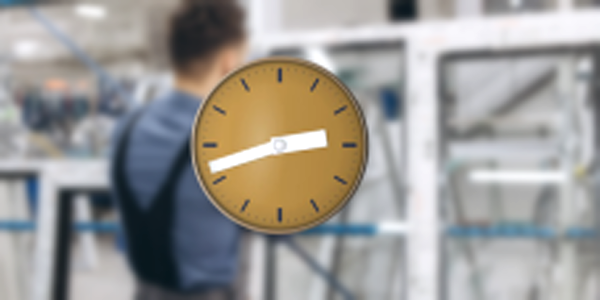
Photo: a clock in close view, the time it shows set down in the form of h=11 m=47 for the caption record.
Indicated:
h=2 m=42
